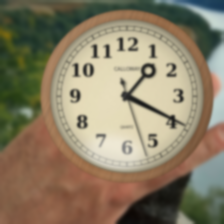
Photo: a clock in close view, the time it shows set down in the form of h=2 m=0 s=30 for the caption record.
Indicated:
h=1 m=19 s=27
